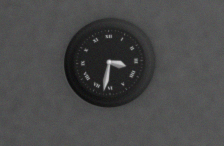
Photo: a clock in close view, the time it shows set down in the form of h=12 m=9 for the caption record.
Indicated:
h=3 m=32
